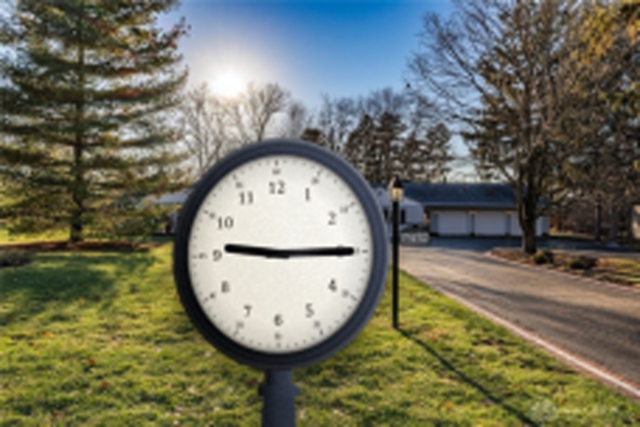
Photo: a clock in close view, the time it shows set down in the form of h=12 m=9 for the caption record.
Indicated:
h=9 m=15
